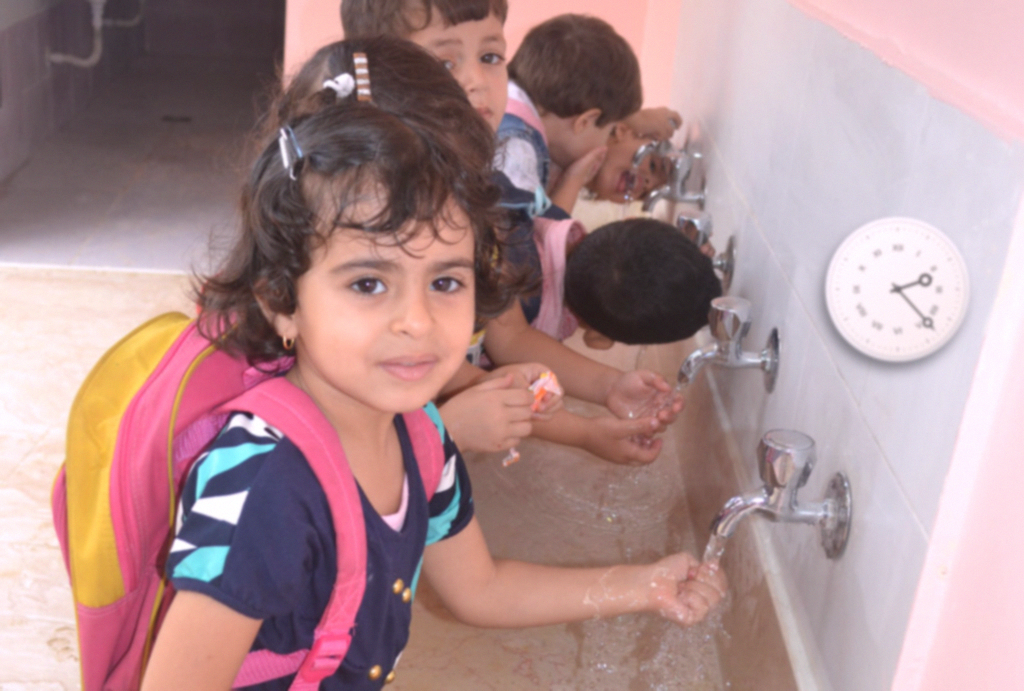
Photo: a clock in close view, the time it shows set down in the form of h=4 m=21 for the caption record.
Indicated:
h=2 m=23
